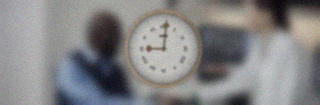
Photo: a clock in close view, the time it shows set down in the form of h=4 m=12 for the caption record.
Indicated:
h=9 m=1
